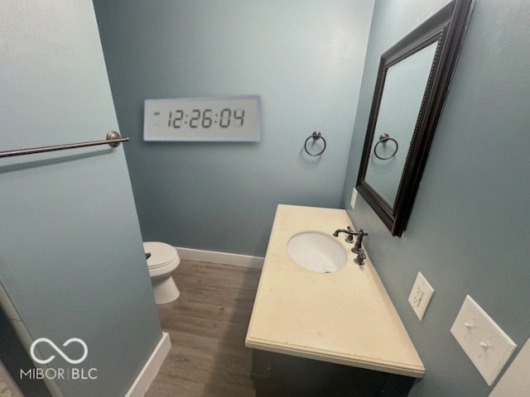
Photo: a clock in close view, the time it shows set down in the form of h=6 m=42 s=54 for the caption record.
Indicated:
h=12 m=26 s=4
